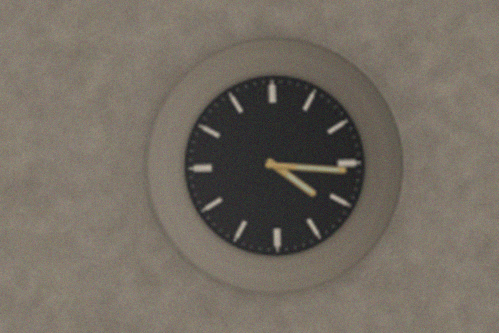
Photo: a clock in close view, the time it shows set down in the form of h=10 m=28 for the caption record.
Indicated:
h=4 m=16
